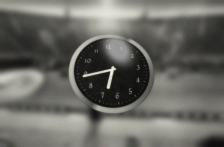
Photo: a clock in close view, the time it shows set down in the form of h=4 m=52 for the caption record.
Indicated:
h=6 m=44
